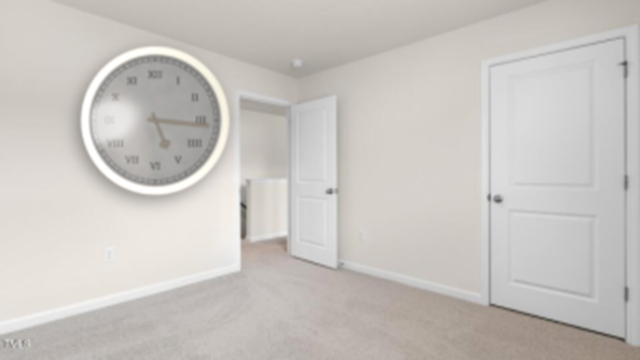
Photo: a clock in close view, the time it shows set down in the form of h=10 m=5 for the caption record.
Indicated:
h=5 m=16
